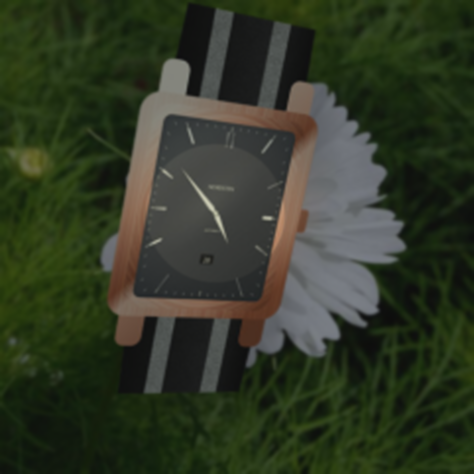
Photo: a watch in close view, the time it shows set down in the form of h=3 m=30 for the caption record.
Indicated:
h=4 m=52
